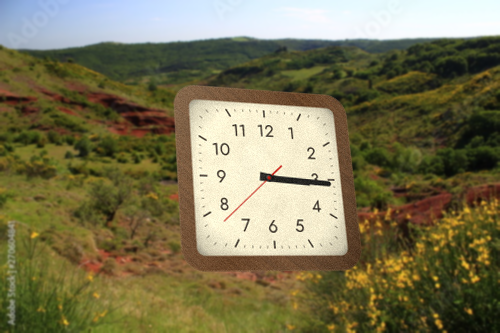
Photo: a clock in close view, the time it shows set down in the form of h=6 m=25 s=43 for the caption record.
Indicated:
h=3 m=15 s=38
